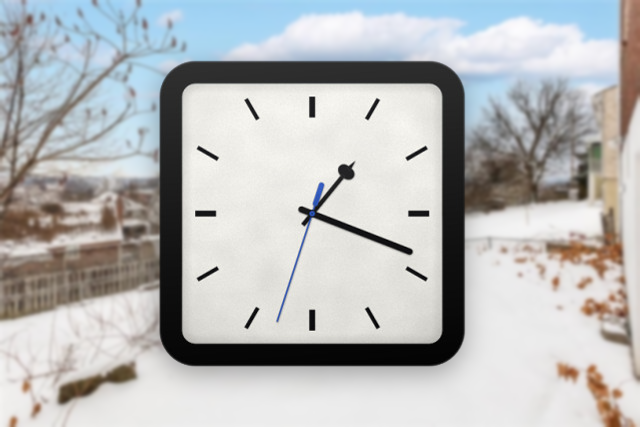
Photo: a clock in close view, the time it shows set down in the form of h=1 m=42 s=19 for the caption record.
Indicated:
h=1 m=18 s=33
